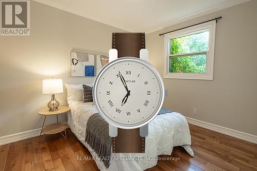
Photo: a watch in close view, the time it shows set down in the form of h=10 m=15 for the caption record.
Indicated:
h=6 m=56
